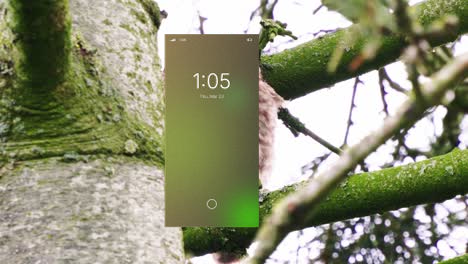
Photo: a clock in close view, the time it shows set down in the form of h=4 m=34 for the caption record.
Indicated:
h=1 m=5
